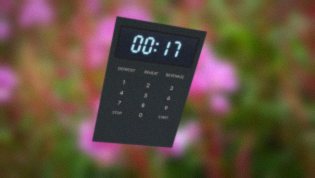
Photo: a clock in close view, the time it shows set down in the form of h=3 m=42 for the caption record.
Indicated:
h=0 m=17
